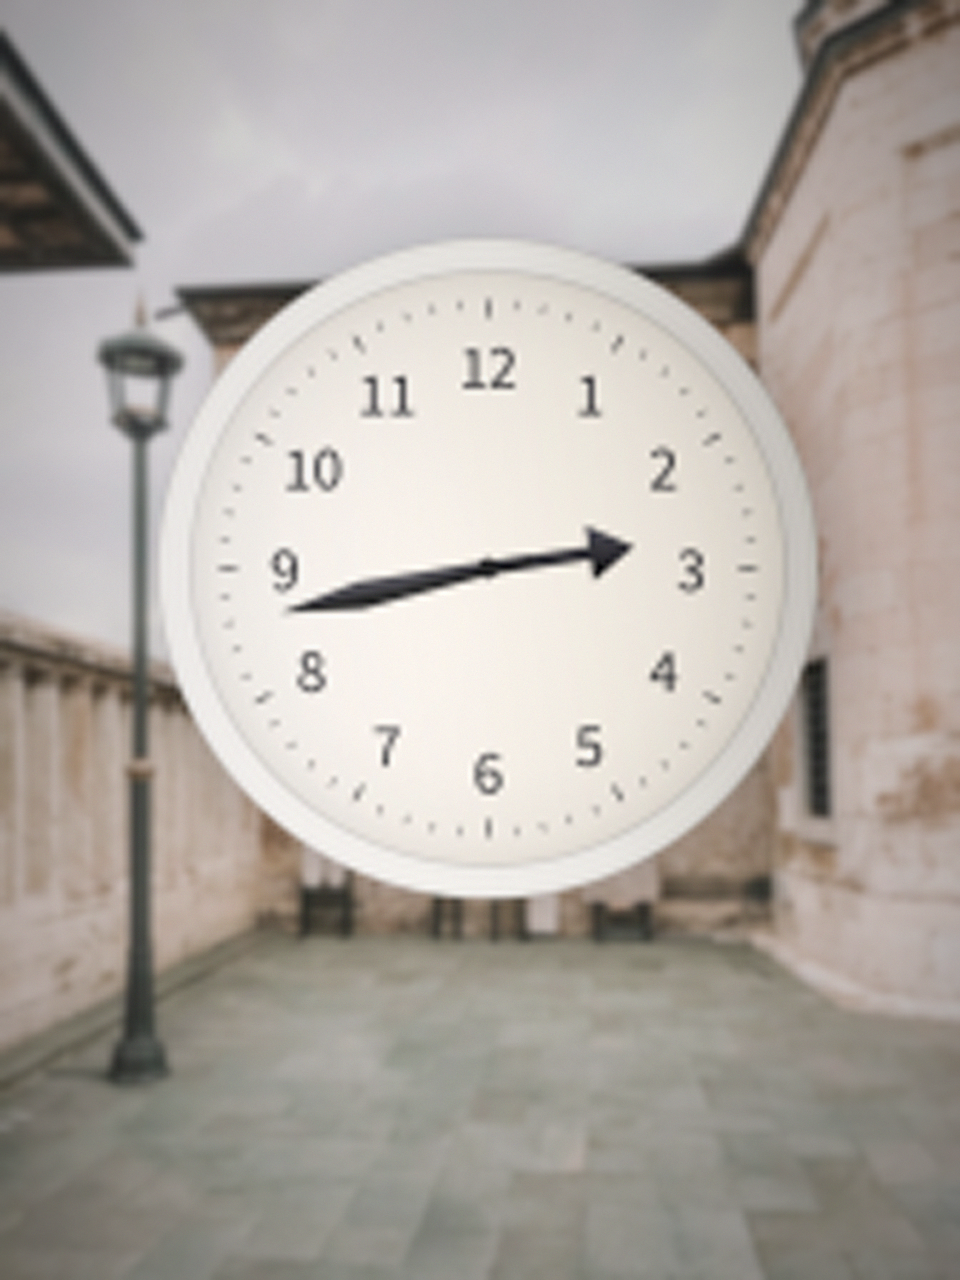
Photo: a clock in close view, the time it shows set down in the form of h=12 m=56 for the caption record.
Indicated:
h=2 m=43
